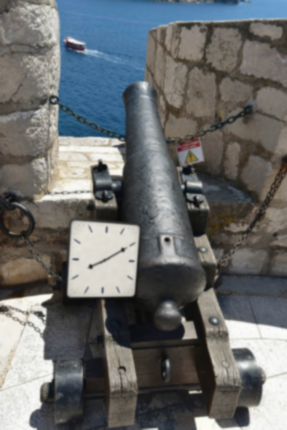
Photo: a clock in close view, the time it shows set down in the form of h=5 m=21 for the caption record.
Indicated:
h=8 m=10
